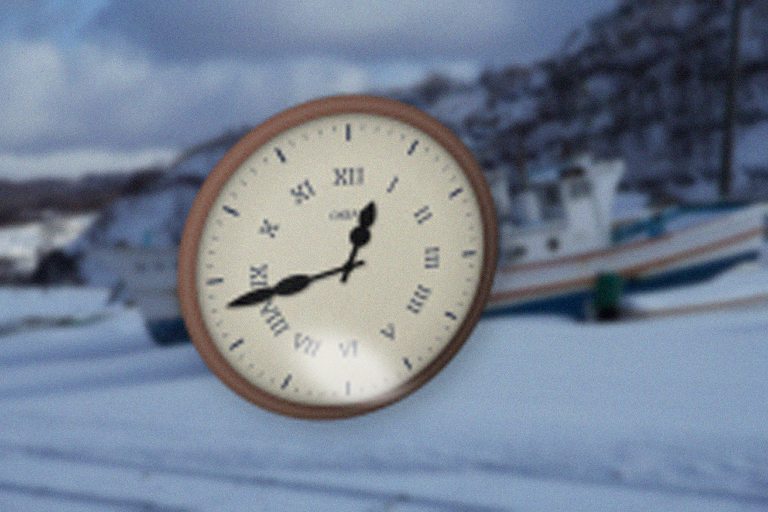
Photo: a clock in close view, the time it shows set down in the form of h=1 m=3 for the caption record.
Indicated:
h=12 m=43
